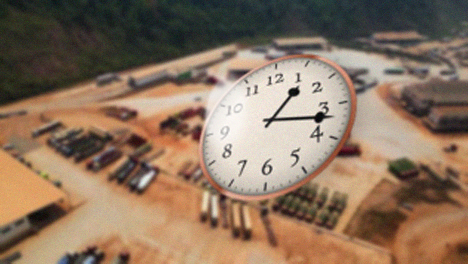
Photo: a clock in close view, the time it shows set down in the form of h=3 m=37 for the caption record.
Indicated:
h=1 m=17
